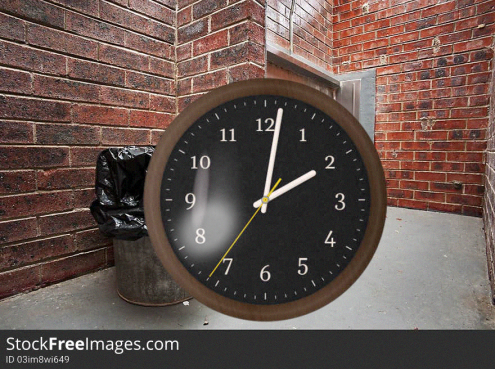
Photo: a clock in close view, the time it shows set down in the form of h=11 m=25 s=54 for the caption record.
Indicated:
h=2 m=1 s=36
